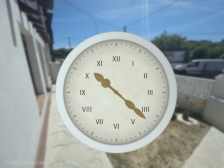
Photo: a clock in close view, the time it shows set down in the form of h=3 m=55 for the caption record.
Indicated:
h=10 m=22
